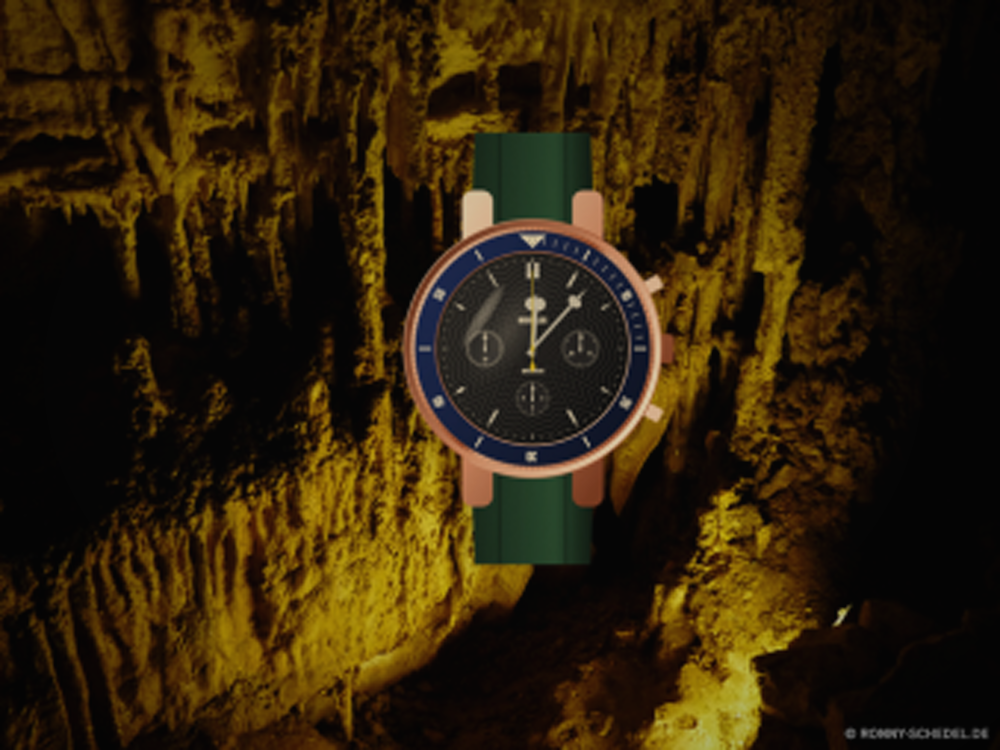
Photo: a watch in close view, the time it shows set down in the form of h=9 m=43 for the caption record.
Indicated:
h=12 m=7
